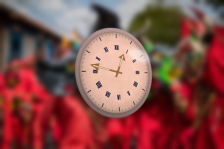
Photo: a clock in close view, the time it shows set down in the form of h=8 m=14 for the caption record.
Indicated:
h=12 m=47
